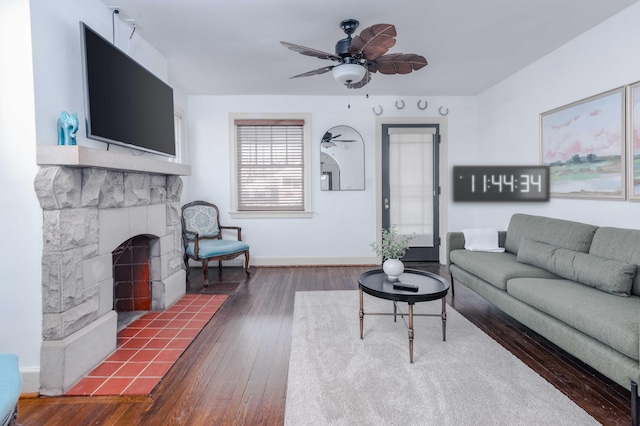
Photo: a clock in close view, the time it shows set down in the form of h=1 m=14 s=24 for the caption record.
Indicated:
h=11 m=44 s=34
